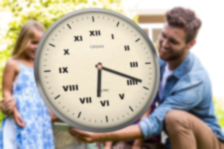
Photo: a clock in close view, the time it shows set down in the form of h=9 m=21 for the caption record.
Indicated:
h=6 m=19
